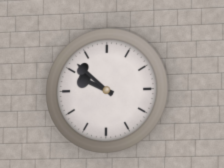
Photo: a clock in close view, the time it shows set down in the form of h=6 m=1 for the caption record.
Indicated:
h=9 m=52
